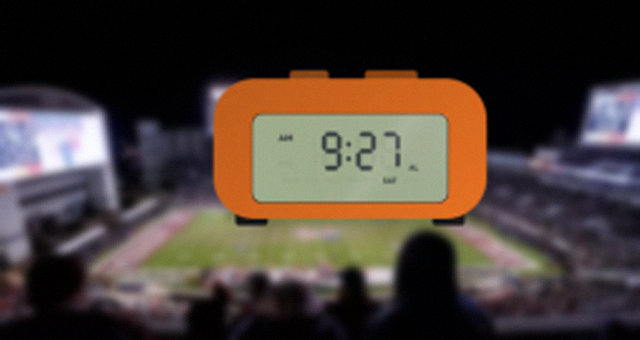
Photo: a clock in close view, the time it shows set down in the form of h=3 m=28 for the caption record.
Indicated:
h=9 m=27
